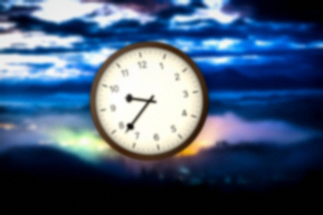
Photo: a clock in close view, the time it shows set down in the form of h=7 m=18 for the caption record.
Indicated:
h=9 m=38
